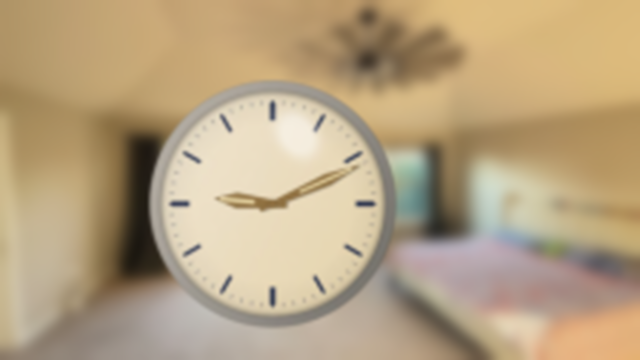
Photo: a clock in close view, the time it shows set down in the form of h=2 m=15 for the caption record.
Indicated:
h=9 m=11
